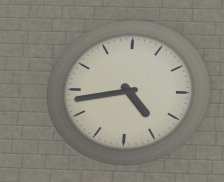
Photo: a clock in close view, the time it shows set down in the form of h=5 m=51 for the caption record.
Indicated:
h=4 m=43
